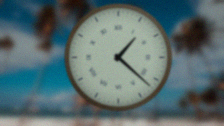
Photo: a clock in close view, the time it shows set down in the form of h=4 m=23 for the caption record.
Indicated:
h=1 m=22
